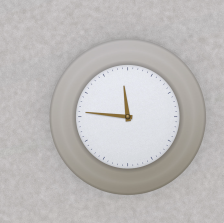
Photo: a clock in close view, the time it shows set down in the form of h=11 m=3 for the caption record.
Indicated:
h=11 m=46
